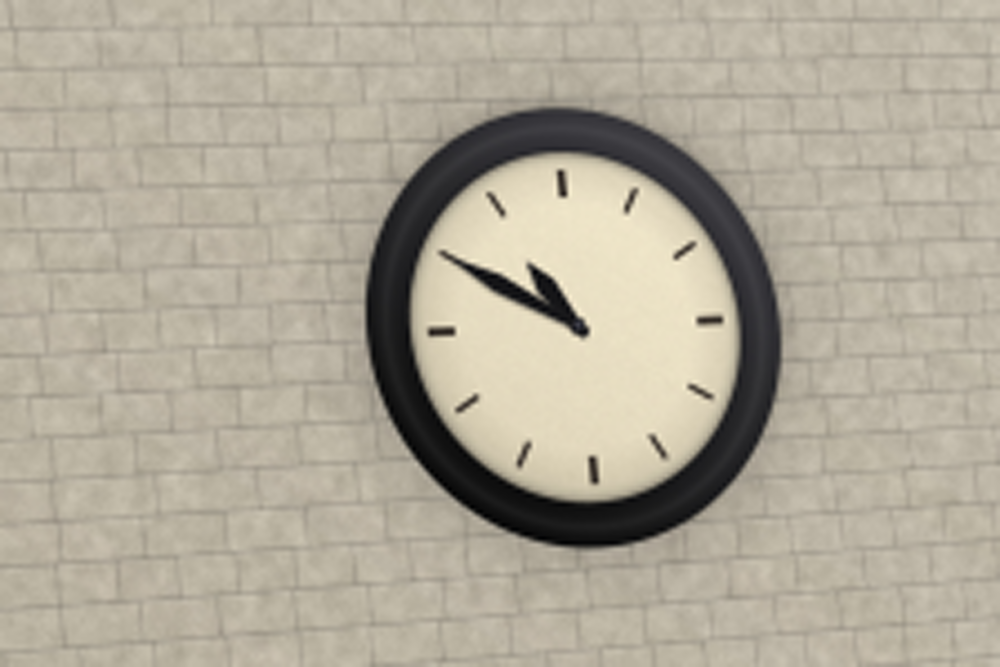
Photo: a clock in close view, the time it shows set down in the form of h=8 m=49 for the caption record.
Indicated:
h=10 m=50
